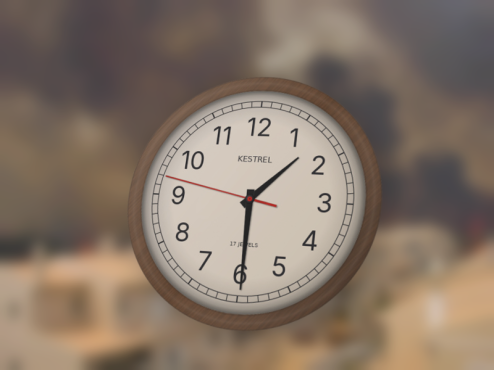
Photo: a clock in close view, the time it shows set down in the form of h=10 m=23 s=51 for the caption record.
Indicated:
h=1 m=29 s=47
